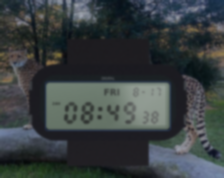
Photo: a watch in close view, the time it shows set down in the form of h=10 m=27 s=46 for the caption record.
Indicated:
h=8 m=49 s=38
